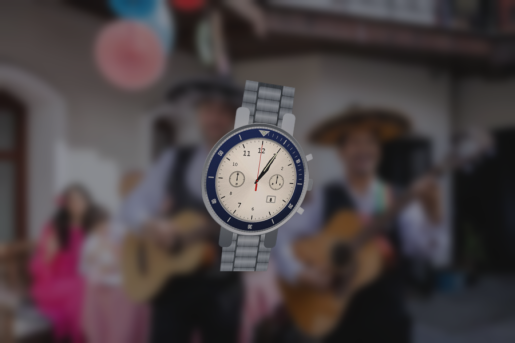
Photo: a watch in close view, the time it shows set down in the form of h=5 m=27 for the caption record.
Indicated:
h=1 m=5
